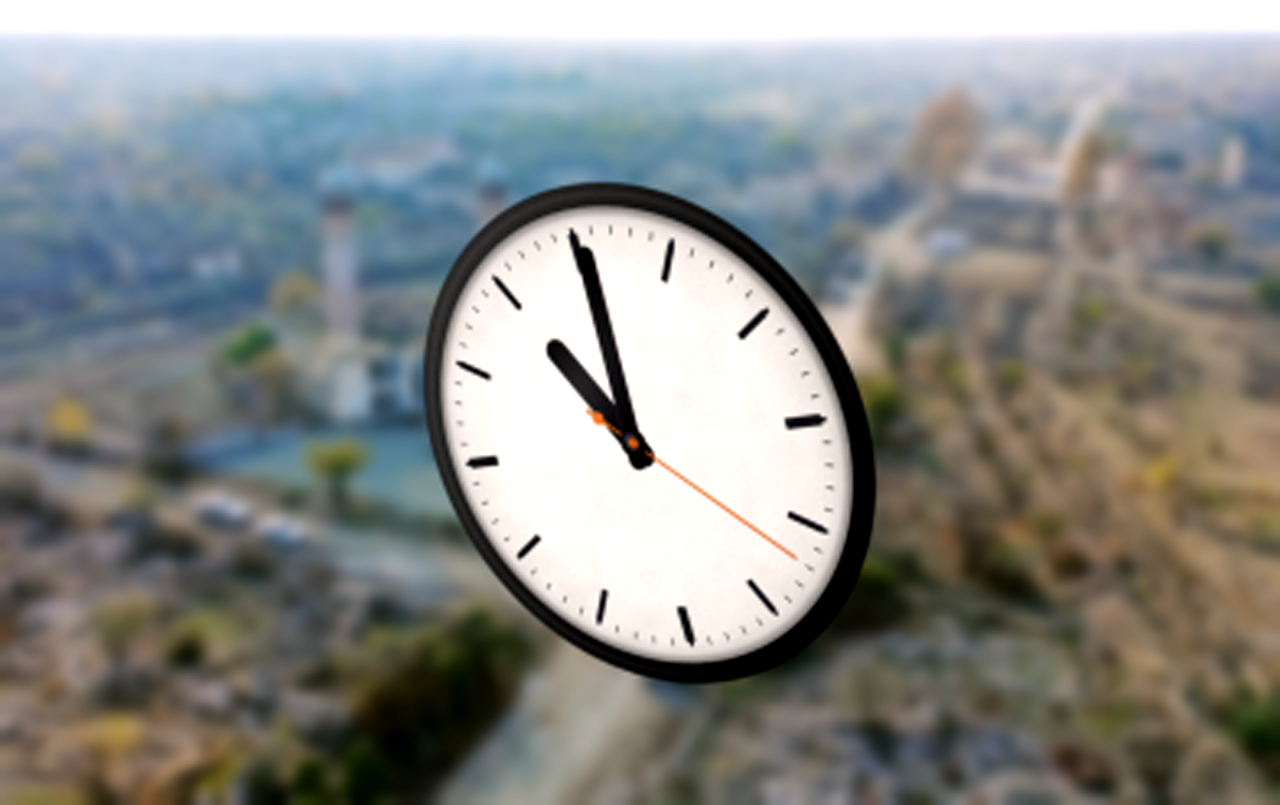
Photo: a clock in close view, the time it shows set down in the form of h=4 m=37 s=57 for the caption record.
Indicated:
h=11 m=0 s=22
